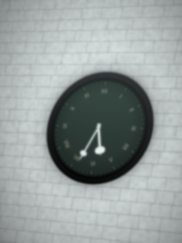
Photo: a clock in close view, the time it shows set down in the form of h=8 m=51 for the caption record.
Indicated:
h=5 m=34
